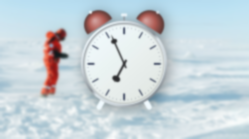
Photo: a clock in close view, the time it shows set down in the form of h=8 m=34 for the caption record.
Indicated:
h=6 m=56
